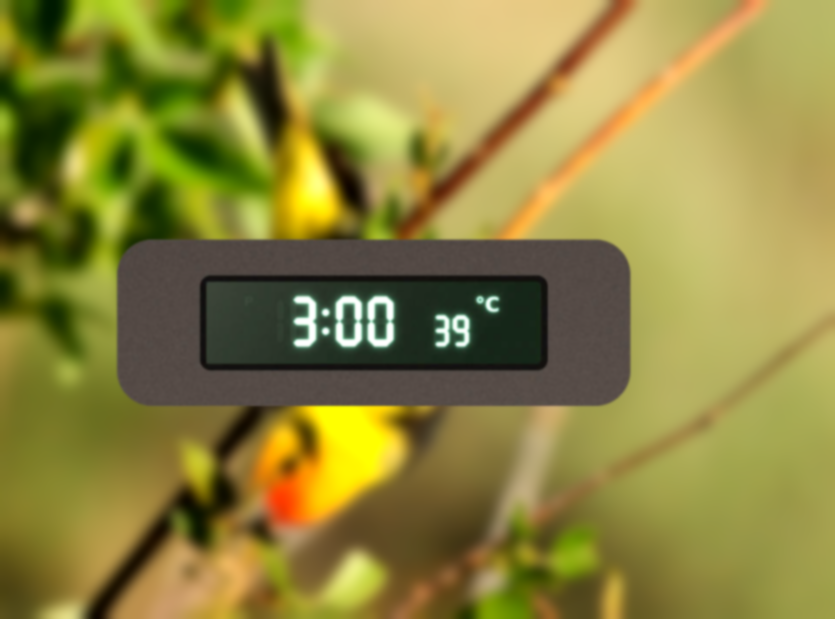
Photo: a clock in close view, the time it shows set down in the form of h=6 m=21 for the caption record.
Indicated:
h=3 m=0
